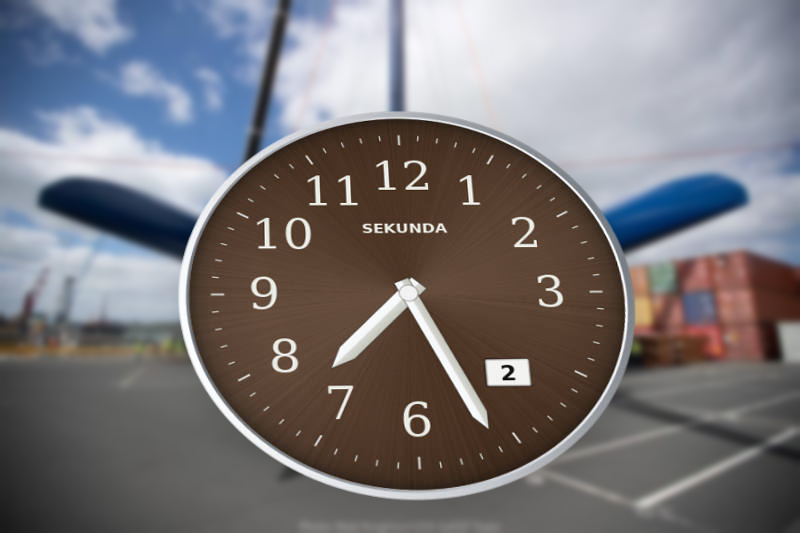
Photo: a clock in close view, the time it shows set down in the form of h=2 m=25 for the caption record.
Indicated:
h=7 m=26
